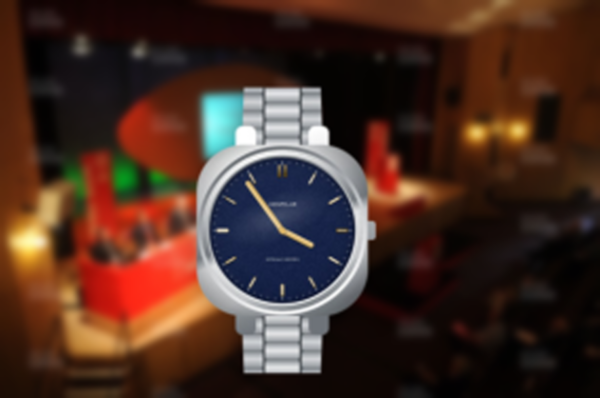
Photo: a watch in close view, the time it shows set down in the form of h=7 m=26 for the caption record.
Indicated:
h=3 m=54
